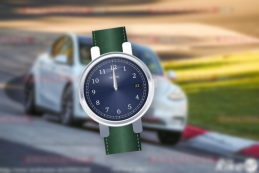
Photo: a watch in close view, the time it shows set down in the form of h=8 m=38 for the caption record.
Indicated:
h=12 m=0
